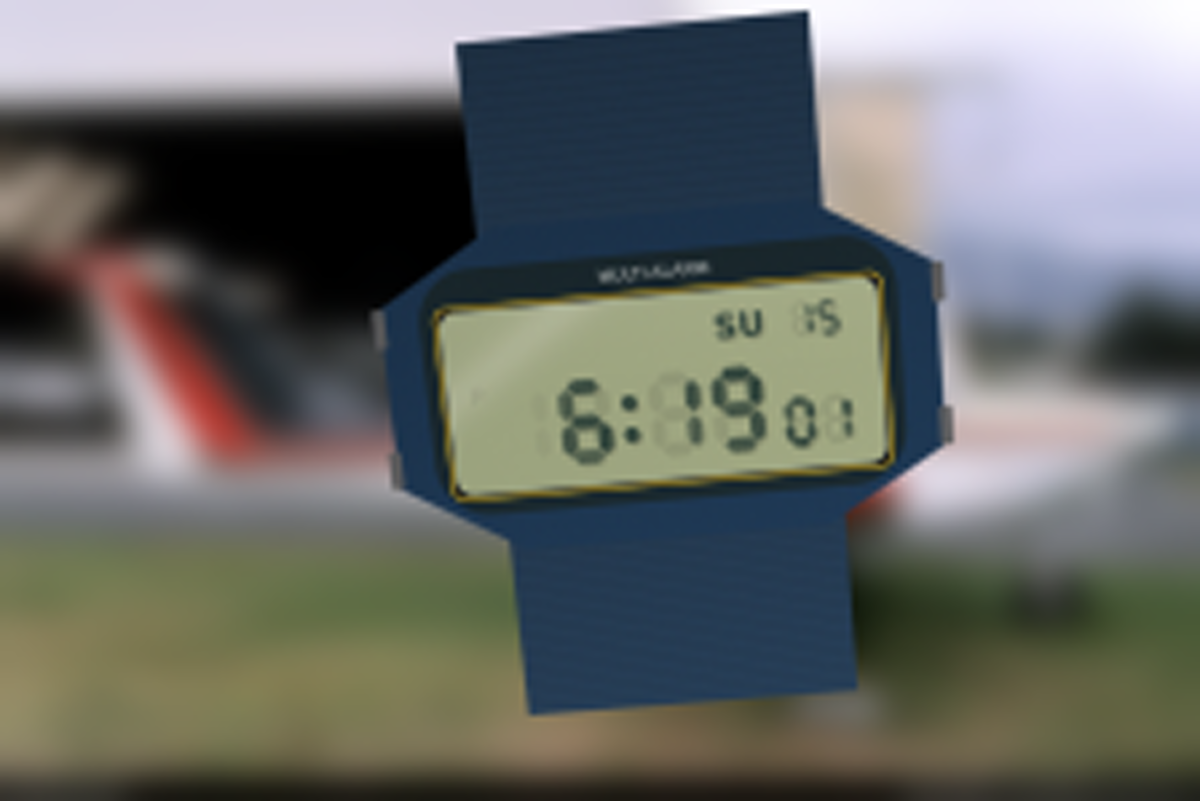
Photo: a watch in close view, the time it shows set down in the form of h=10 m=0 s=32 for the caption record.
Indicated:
h=6 m=19 s=1
